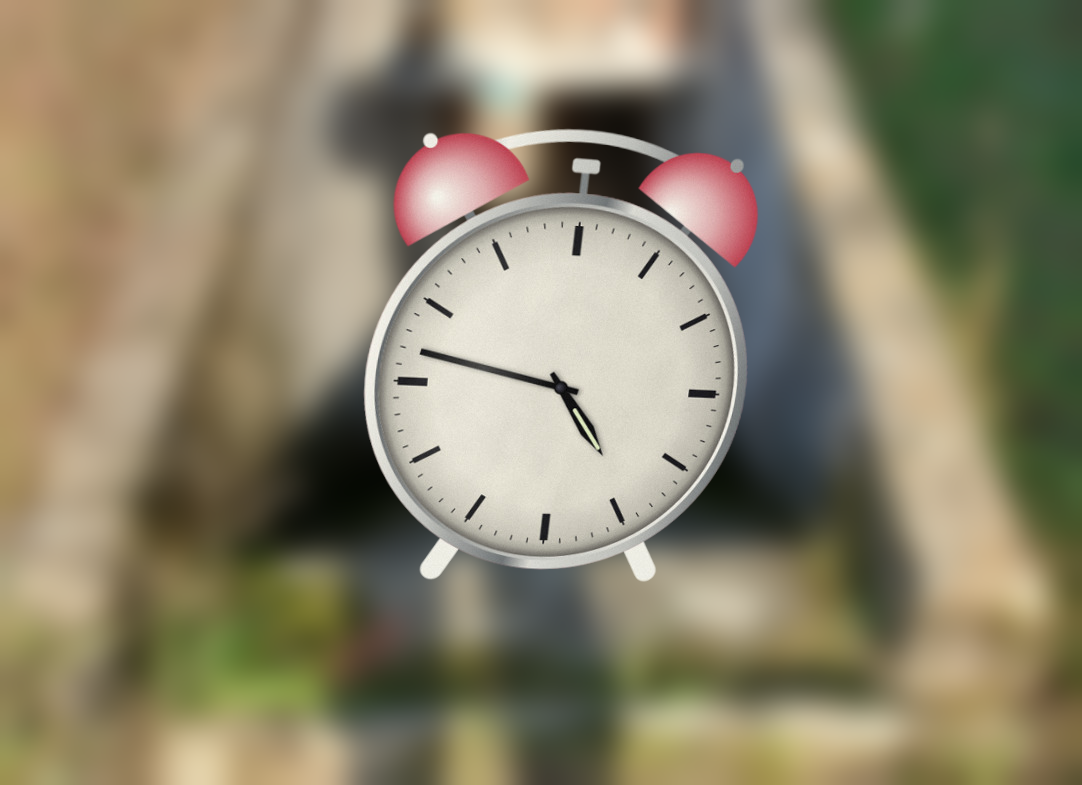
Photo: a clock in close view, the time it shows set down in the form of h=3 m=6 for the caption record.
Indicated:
h=4 m=47
